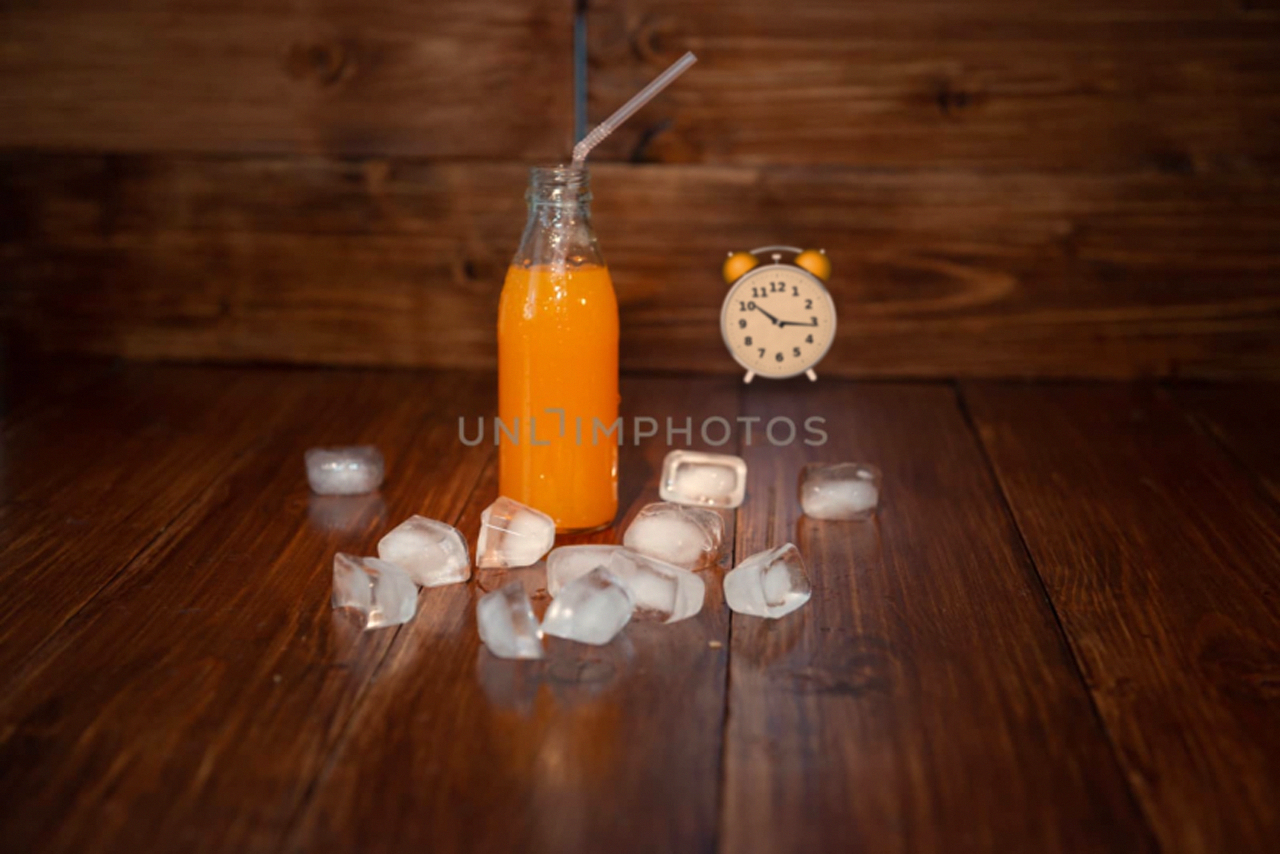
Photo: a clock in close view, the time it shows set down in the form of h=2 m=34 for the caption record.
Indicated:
h=10 m=16
